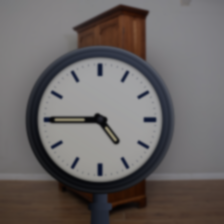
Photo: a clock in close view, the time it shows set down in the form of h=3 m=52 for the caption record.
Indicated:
h=4 m=45
